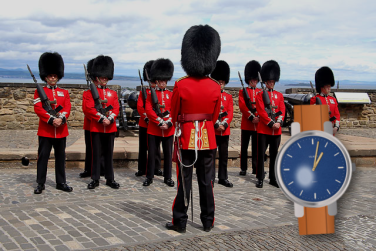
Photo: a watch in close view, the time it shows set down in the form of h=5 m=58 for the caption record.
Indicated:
h=1 m=2
